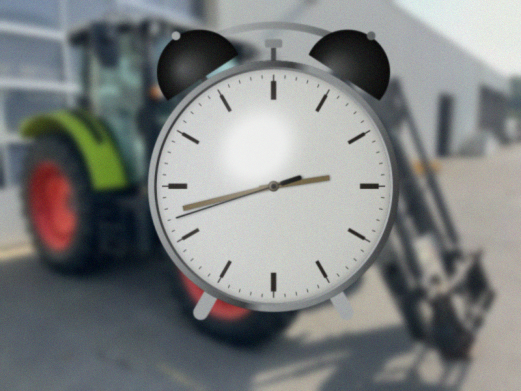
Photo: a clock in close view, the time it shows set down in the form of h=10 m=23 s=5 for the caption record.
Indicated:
h=2 m=42 s=42
